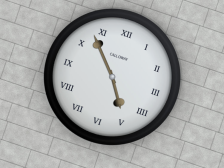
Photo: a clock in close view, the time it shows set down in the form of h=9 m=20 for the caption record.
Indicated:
h=4 m=53
